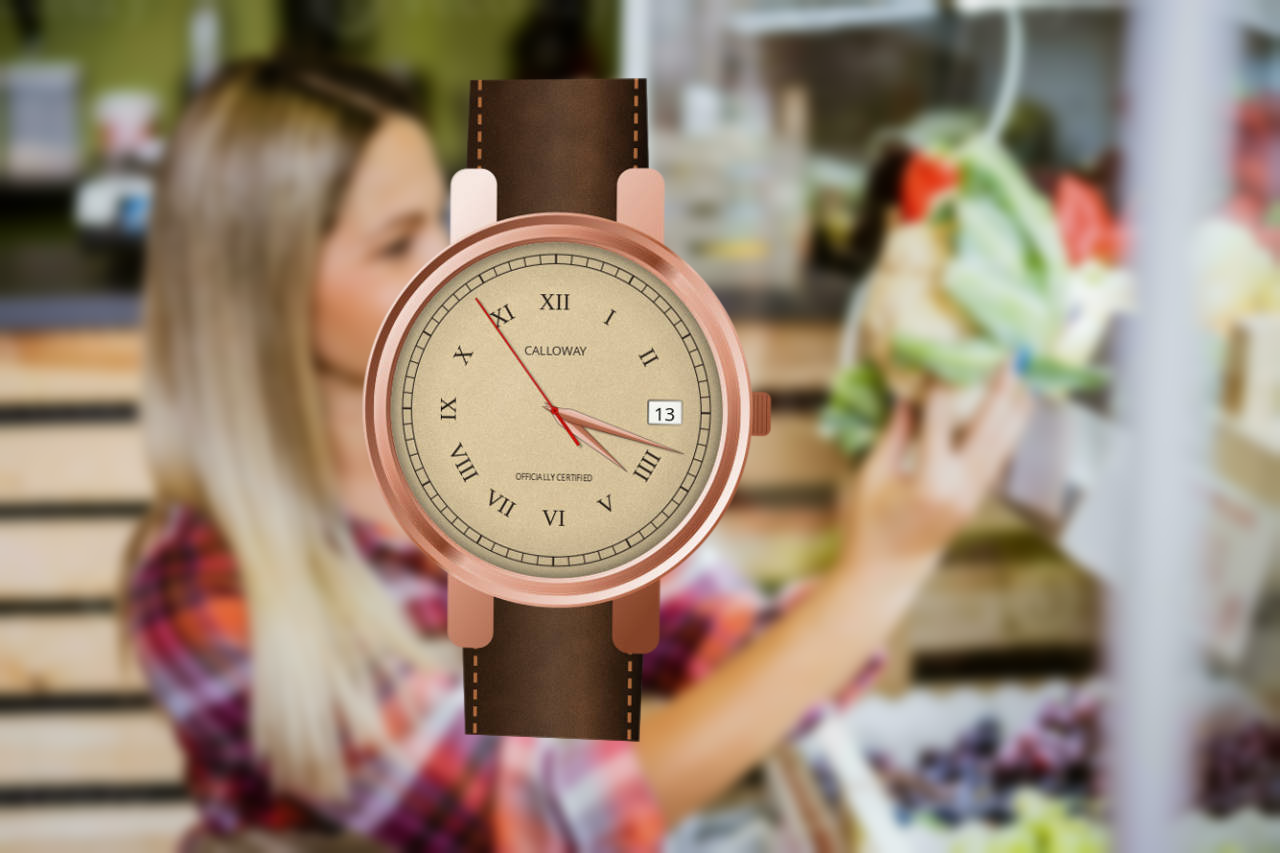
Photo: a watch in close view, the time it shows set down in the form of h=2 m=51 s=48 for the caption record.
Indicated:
h=4 m=17 s=54
